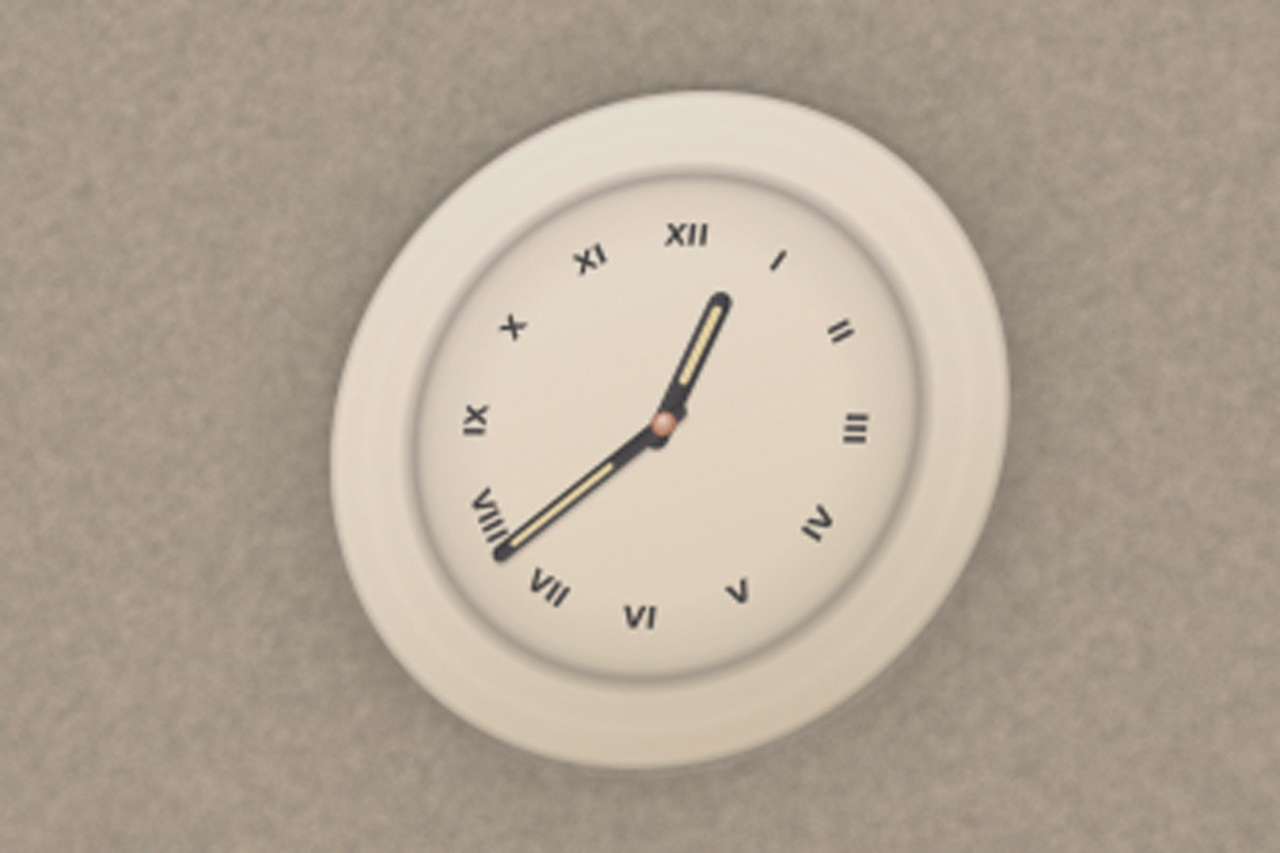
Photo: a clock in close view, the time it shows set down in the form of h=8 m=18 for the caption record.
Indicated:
h=12 m=38
